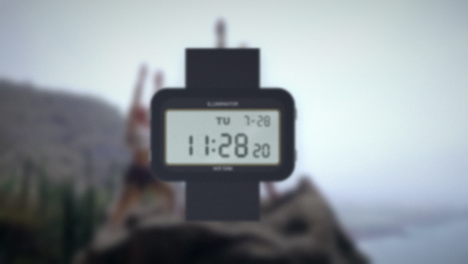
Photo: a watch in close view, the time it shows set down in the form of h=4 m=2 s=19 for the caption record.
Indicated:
h=11 m=28 s=20
